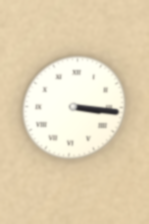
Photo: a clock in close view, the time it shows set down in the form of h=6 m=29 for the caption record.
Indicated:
h=3 m=16
